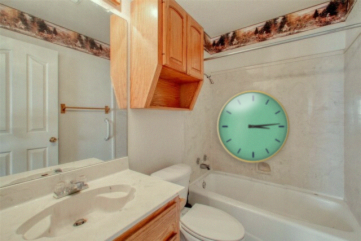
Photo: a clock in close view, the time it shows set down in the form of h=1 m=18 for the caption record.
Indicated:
h=3 m=14
